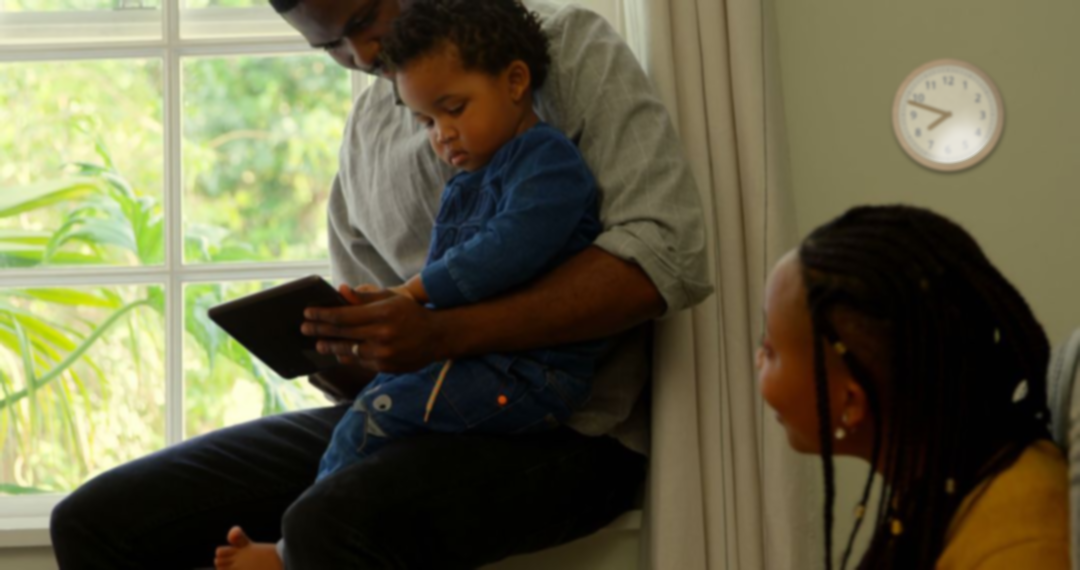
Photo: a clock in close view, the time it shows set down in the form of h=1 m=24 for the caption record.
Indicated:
h=7 m=48
